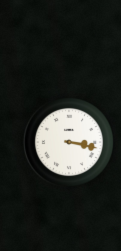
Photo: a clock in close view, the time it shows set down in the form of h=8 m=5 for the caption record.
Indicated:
h=3 m=17
